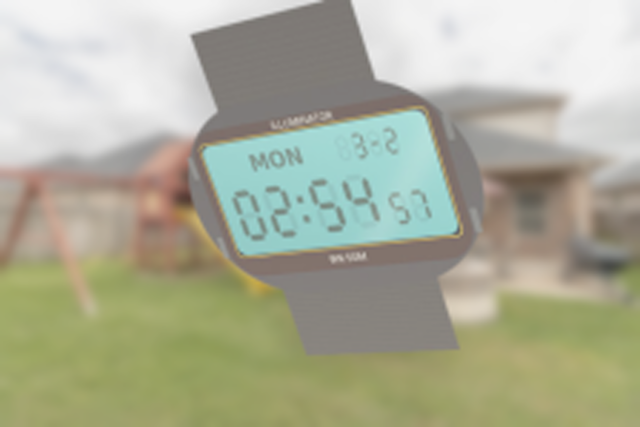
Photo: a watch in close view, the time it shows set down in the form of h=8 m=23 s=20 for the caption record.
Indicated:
h=2 m=54 s=57
